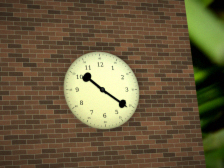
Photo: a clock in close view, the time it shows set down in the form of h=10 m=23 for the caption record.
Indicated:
h=10 m=21
